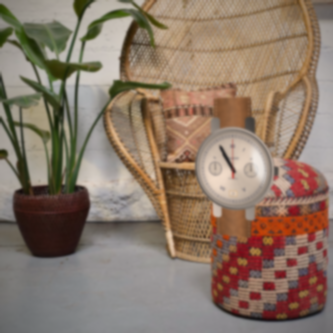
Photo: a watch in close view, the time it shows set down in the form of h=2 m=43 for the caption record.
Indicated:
h=10 m=55
